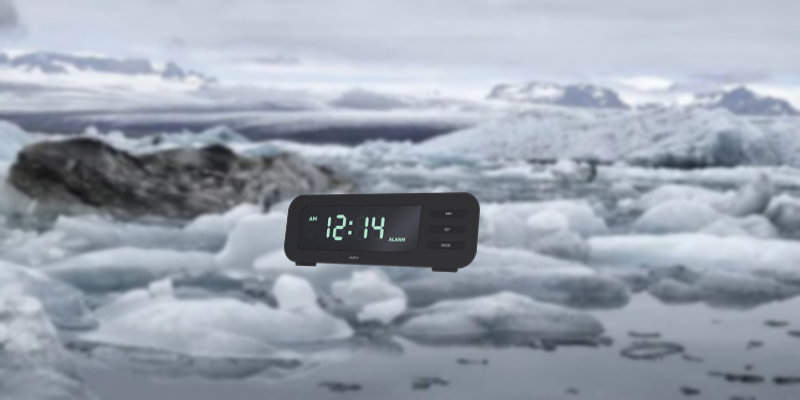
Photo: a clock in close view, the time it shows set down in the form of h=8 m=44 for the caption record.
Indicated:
h=12 m=14
